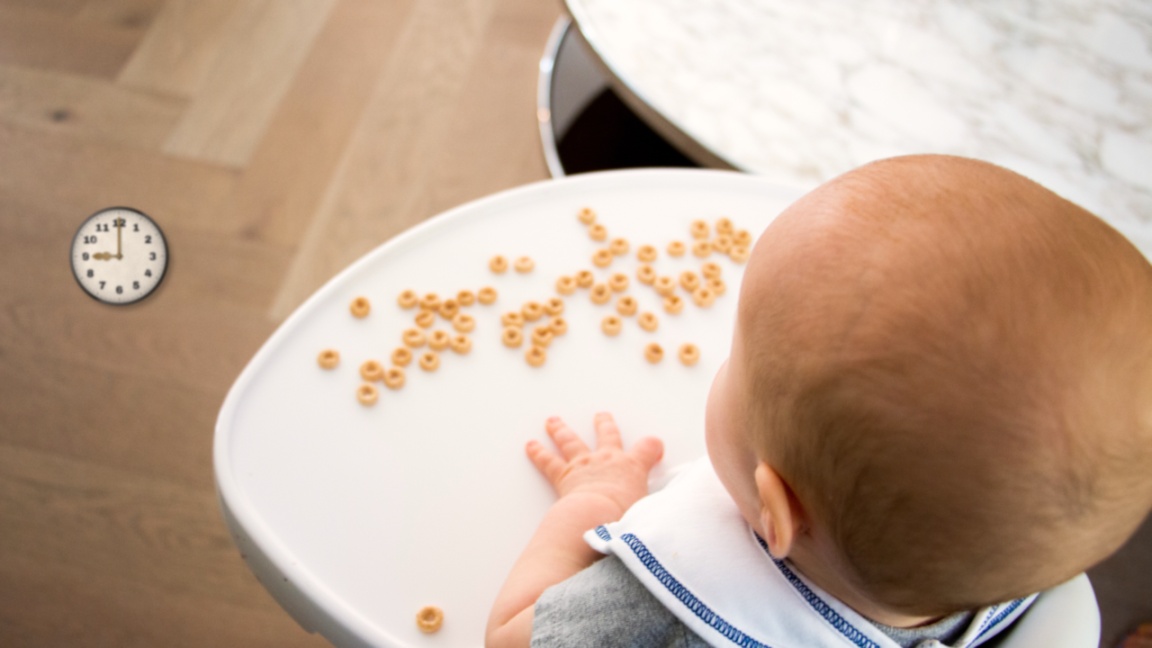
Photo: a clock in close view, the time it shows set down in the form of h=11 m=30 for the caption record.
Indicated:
h=9 m=0
